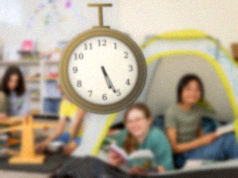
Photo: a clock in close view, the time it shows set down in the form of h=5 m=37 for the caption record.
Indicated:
h=5 m=26
